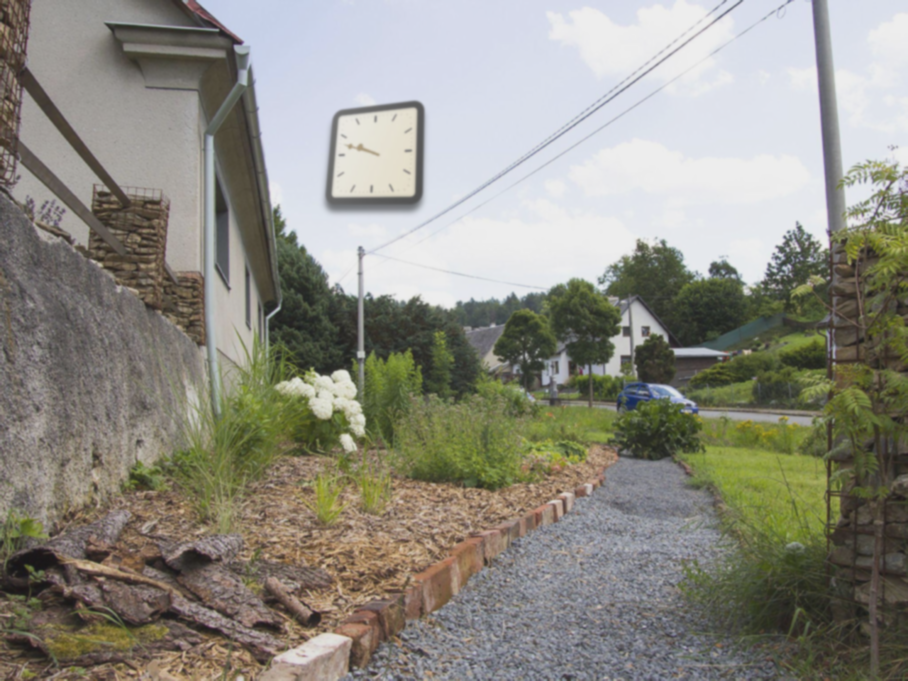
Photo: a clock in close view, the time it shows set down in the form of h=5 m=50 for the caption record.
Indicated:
h=9 m=48
